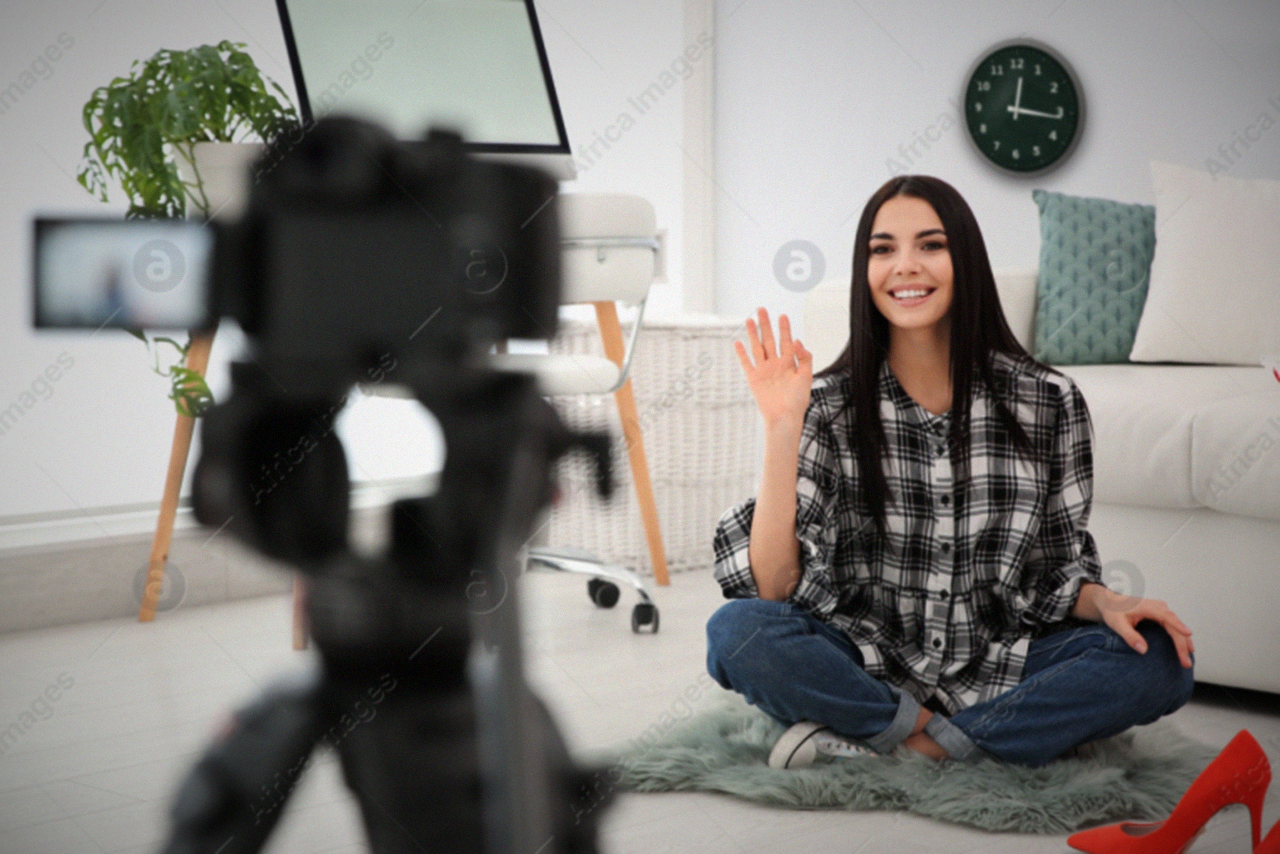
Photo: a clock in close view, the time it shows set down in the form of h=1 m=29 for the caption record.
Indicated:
h=12 m=16
